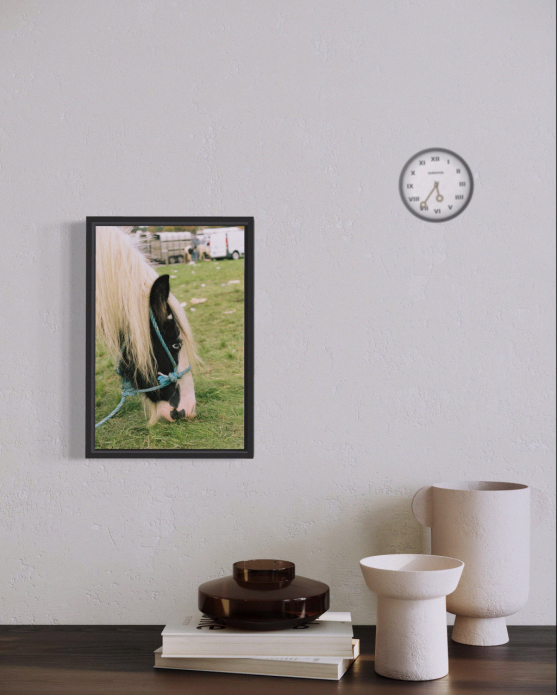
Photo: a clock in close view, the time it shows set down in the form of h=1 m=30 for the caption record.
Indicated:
h=5 m=36
